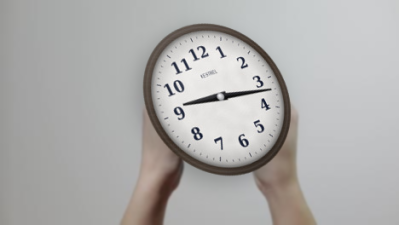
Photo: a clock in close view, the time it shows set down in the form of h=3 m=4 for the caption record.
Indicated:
h=9 m=17
